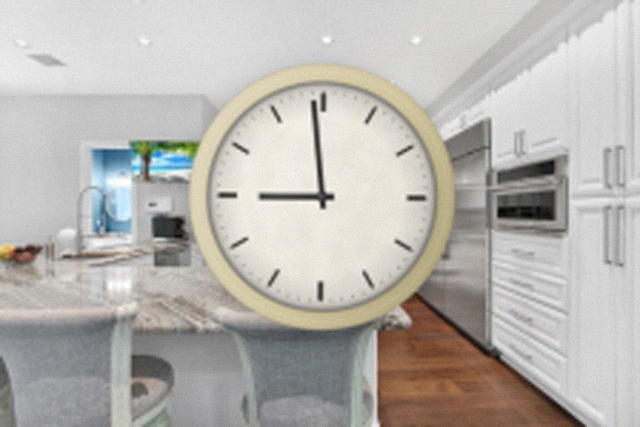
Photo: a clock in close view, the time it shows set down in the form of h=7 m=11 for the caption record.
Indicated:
h=8 m=59
